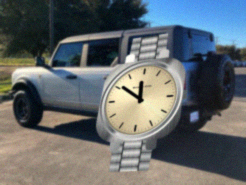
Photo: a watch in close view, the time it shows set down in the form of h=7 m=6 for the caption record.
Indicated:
h=11 m=51
